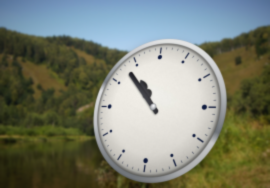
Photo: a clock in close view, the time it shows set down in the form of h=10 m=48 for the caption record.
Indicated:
h=10 m=53
